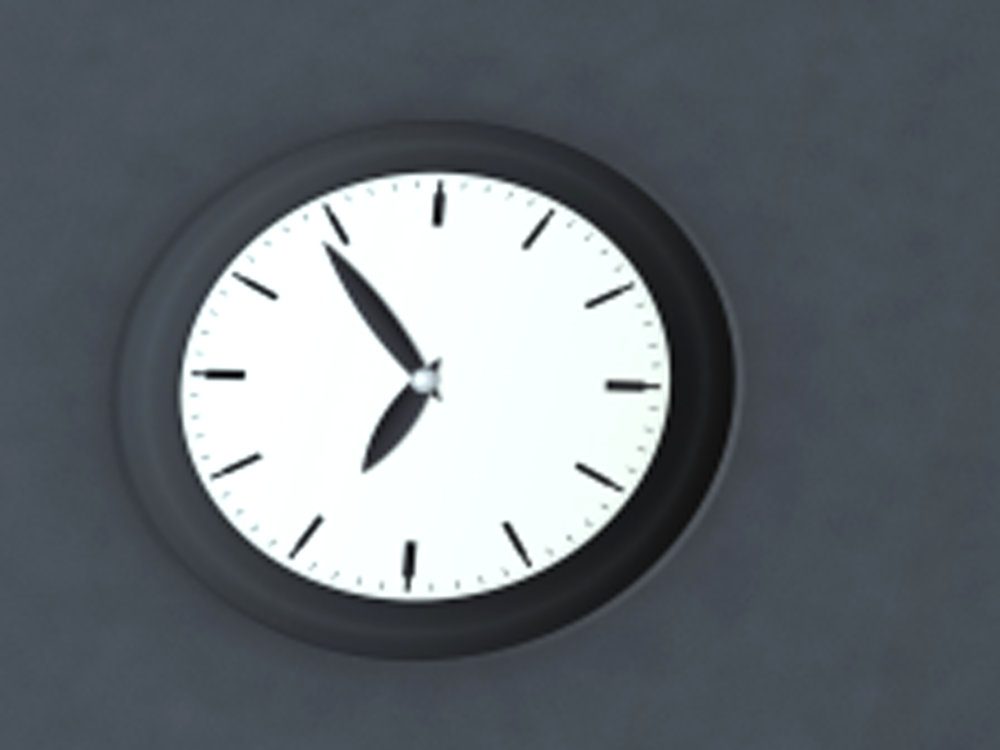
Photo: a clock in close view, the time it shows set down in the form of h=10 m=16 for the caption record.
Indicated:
h=6 m=54
